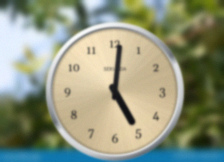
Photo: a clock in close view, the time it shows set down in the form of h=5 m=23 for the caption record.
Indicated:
h=5 m=1
